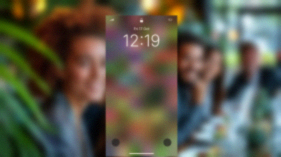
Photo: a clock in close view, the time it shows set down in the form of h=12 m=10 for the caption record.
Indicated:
h=12 m=19
